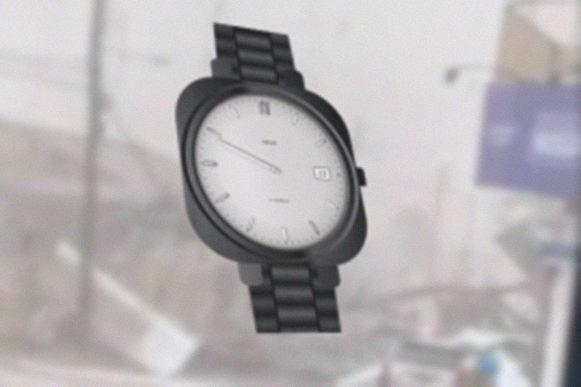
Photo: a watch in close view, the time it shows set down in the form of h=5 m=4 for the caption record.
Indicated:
h=9 m=49
